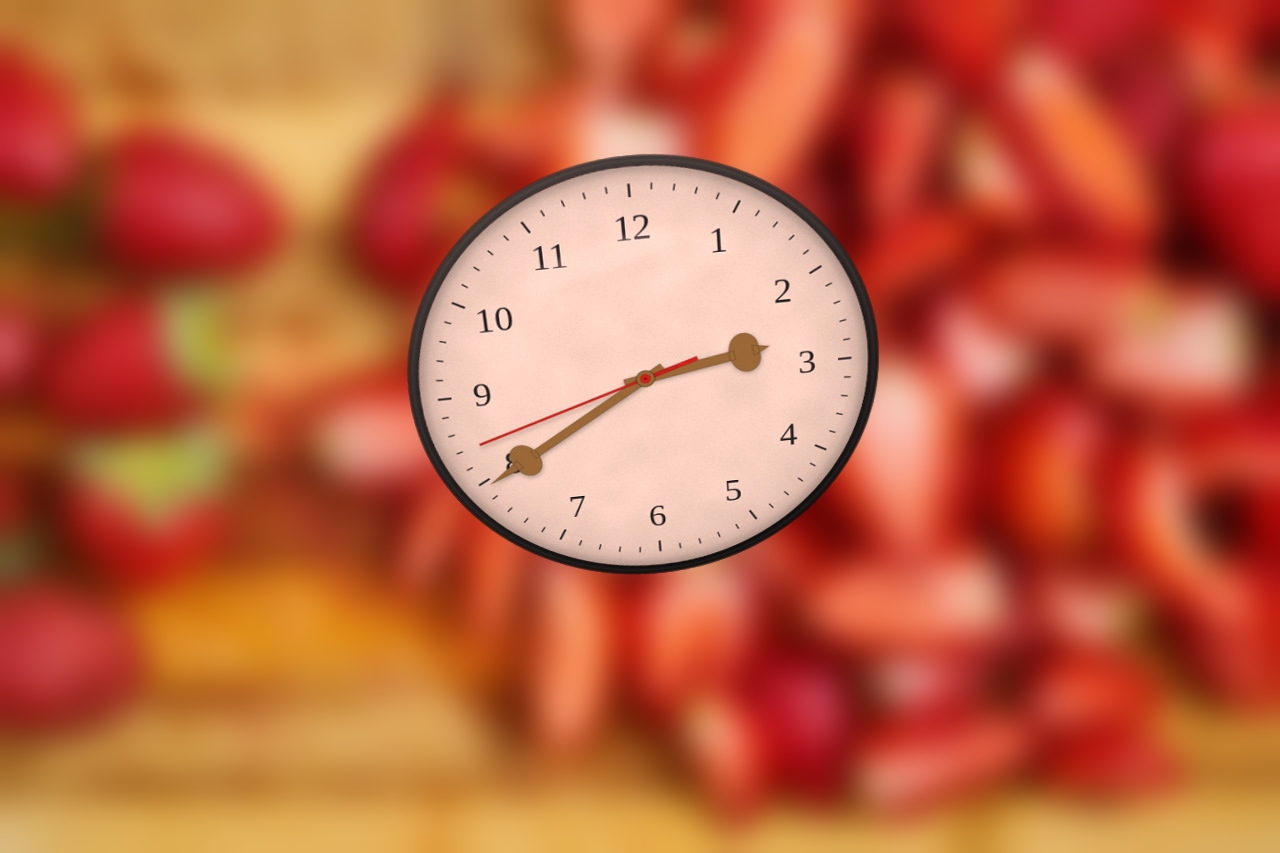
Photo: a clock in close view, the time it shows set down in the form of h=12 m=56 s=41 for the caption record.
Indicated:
h=2 m=39 s=42
